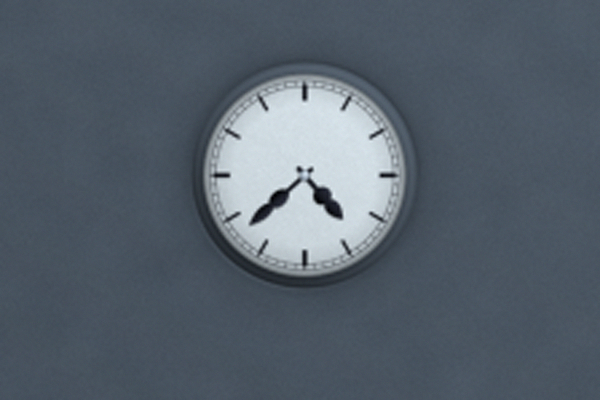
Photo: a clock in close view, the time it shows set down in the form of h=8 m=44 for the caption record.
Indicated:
h=4 m=38
